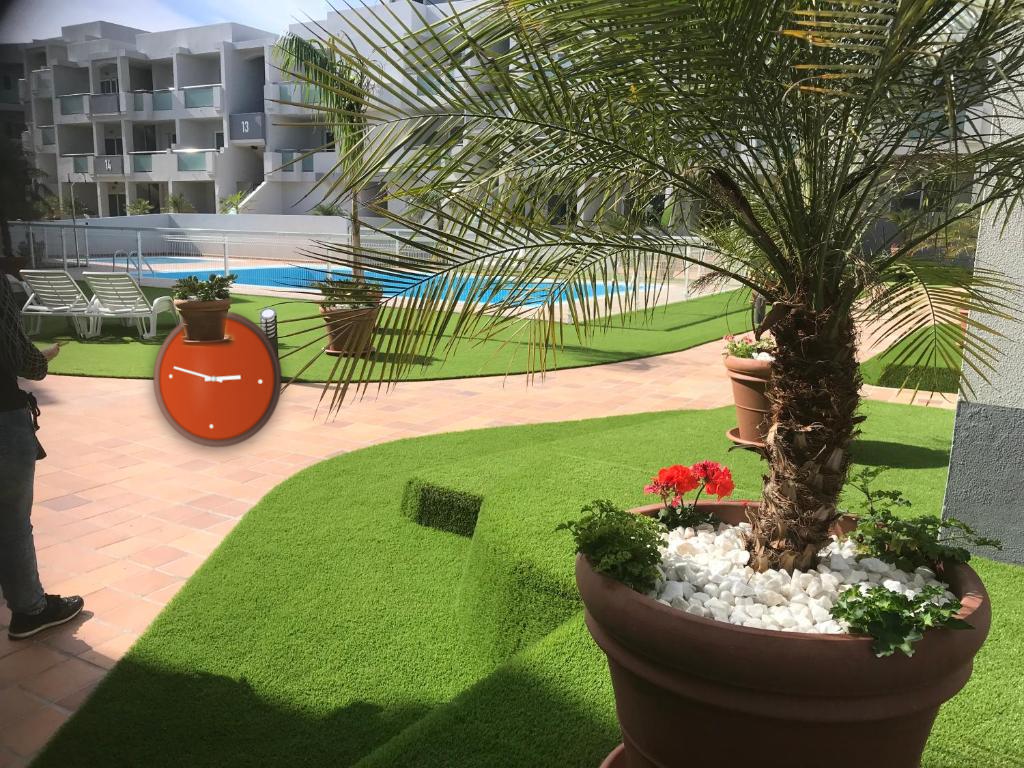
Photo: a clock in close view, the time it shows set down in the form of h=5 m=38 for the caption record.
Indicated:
h=2 m=47
